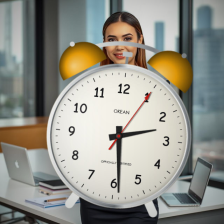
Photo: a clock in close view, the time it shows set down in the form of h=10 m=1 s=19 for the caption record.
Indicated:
h=2 m=29 s=5
